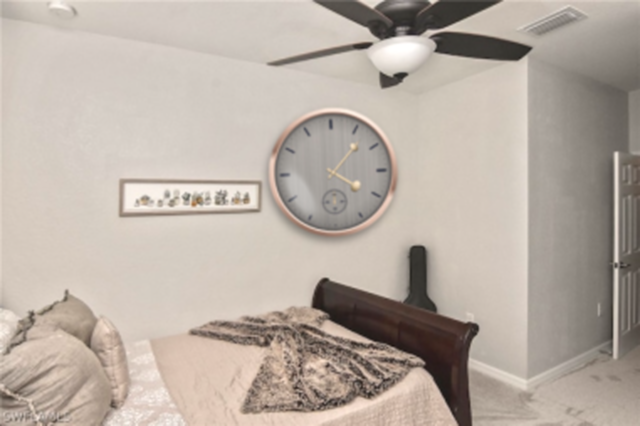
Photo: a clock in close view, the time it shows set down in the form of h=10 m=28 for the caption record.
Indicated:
h=4 m=7
